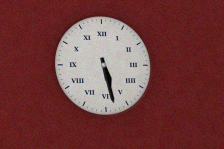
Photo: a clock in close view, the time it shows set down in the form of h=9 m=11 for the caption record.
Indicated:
h=5 m=28
